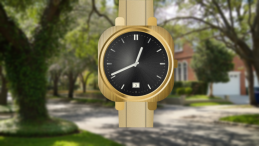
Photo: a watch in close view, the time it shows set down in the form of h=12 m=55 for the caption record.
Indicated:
h=12 m=41
